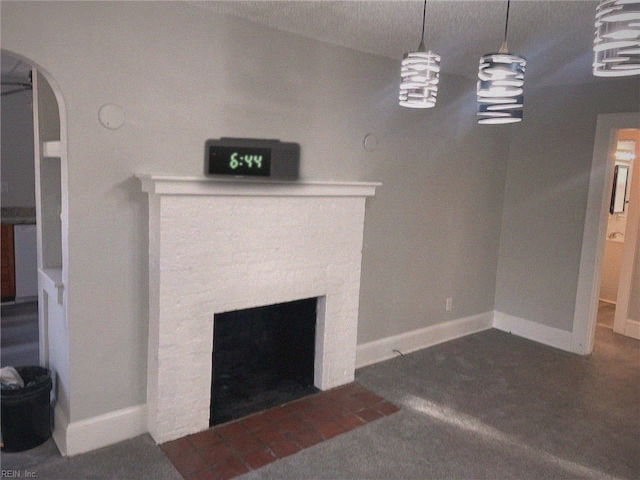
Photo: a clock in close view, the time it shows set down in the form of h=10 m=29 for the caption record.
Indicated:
h=6 m=44
